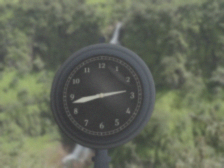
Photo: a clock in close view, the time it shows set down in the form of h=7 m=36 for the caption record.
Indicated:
h=2 m=43
